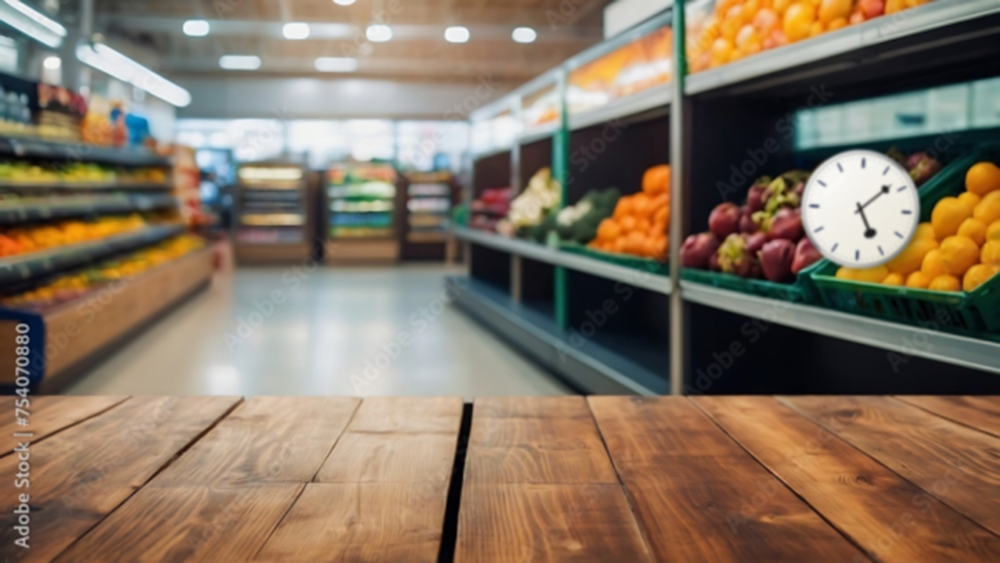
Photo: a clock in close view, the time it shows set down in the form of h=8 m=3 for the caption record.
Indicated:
h=5 m=8
